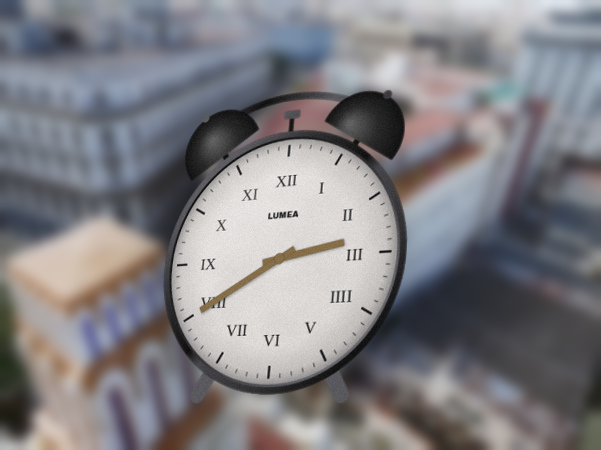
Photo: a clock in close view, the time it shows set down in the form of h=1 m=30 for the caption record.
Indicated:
h=2 m=40
